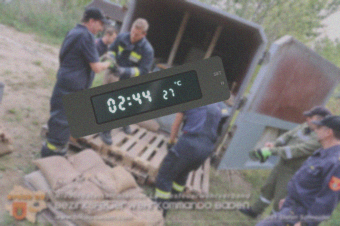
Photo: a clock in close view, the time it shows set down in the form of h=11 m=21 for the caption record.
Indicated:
h=2 m=44
